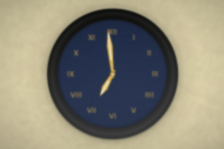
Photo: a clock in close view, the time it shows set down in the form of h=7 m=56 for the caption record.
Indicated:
h=6 m=59
